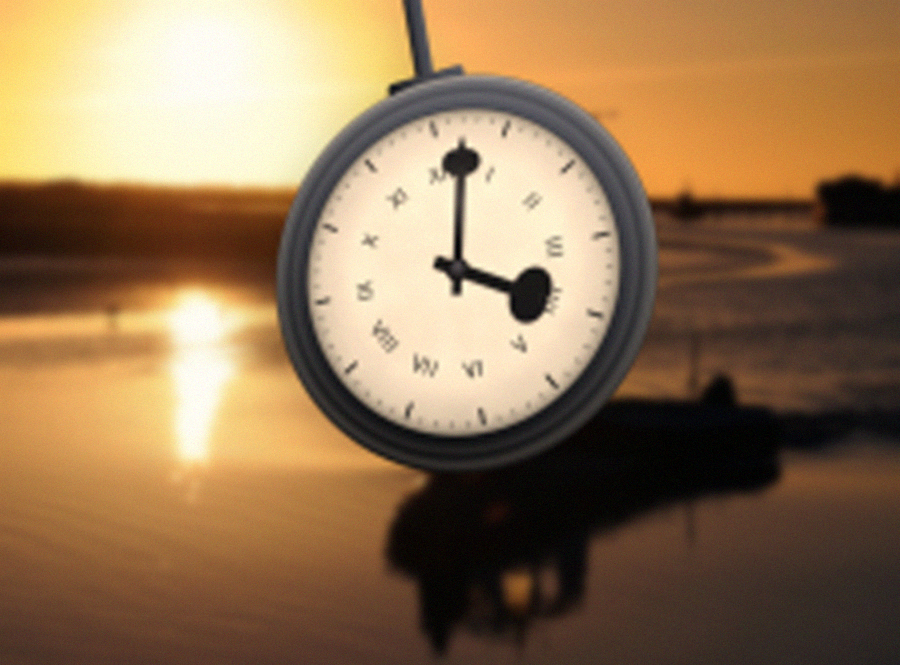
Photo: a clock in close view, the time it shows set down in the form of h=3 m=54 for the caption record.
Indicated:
h=4 m=2
